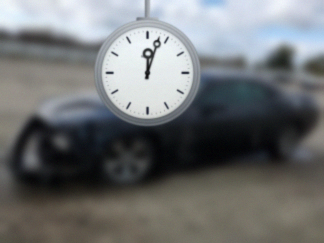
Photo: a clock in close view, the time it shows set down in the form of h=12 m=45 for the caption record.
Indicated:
h=12 m=3
